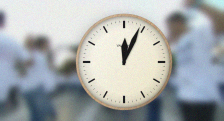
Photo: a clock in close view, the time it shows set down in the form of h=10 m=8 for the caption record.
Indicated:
h=12 m=4
